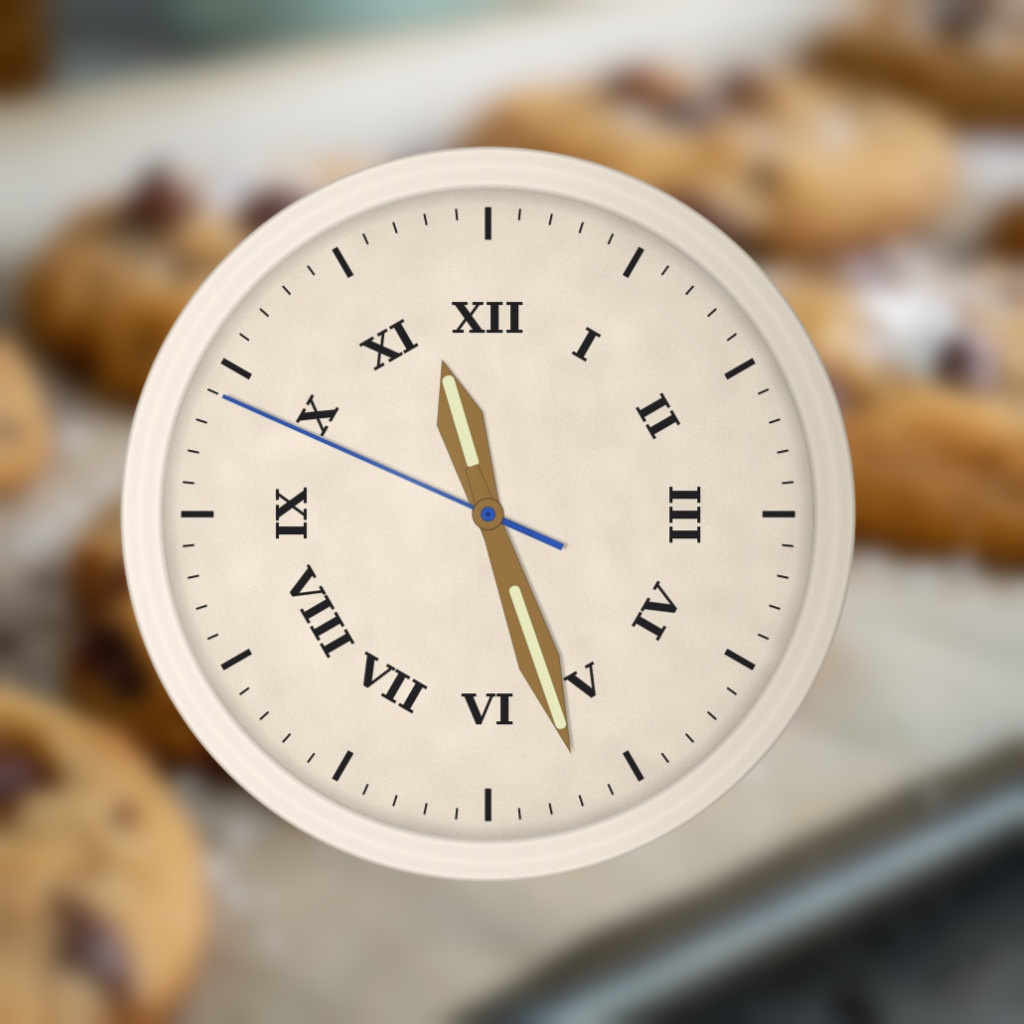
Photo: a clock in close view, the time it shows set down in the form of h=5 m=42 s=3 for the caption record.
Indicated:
h=11 m=26 s=49
